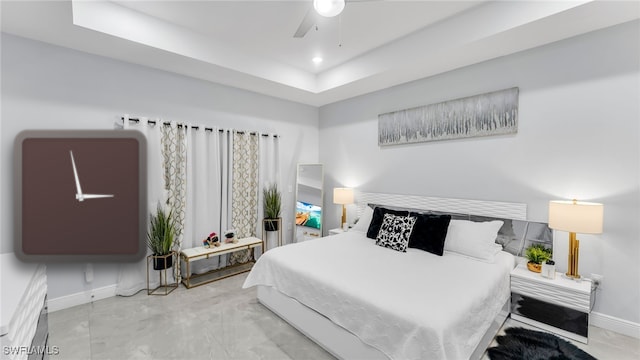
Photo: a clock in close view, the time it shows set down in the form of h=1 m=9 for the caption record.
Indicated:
h=2 m=58
